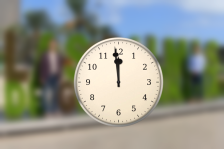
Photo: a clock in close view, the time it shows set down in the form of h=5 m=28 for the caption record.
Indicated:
h=11 m=59
